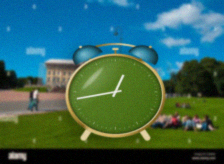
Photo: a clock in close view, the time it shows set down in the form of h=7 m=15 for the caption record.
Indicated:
h=12 m=43
